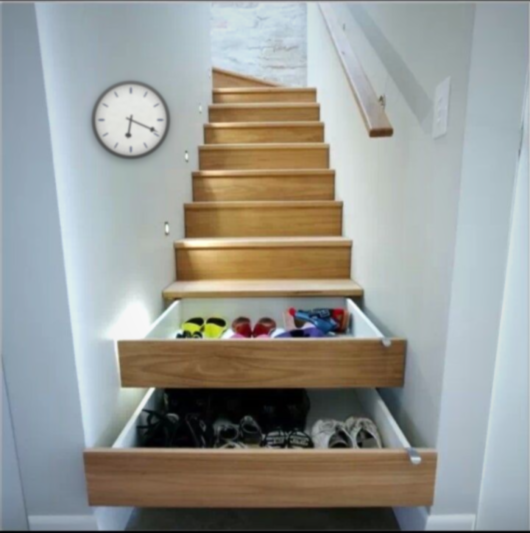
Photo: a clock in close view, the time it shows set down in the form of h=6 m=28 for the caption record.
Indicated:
h=6 m=19
